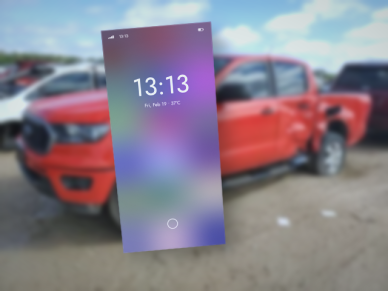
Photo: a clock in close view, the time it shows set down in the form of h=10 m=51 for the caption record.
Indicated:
h=13 m=13
